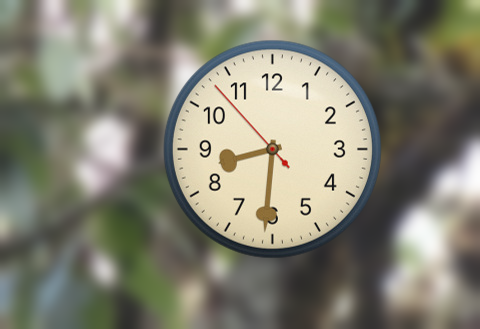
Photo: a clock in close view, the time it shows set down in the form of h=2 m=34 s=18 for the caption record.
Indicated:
h=8 m=30 s=53
